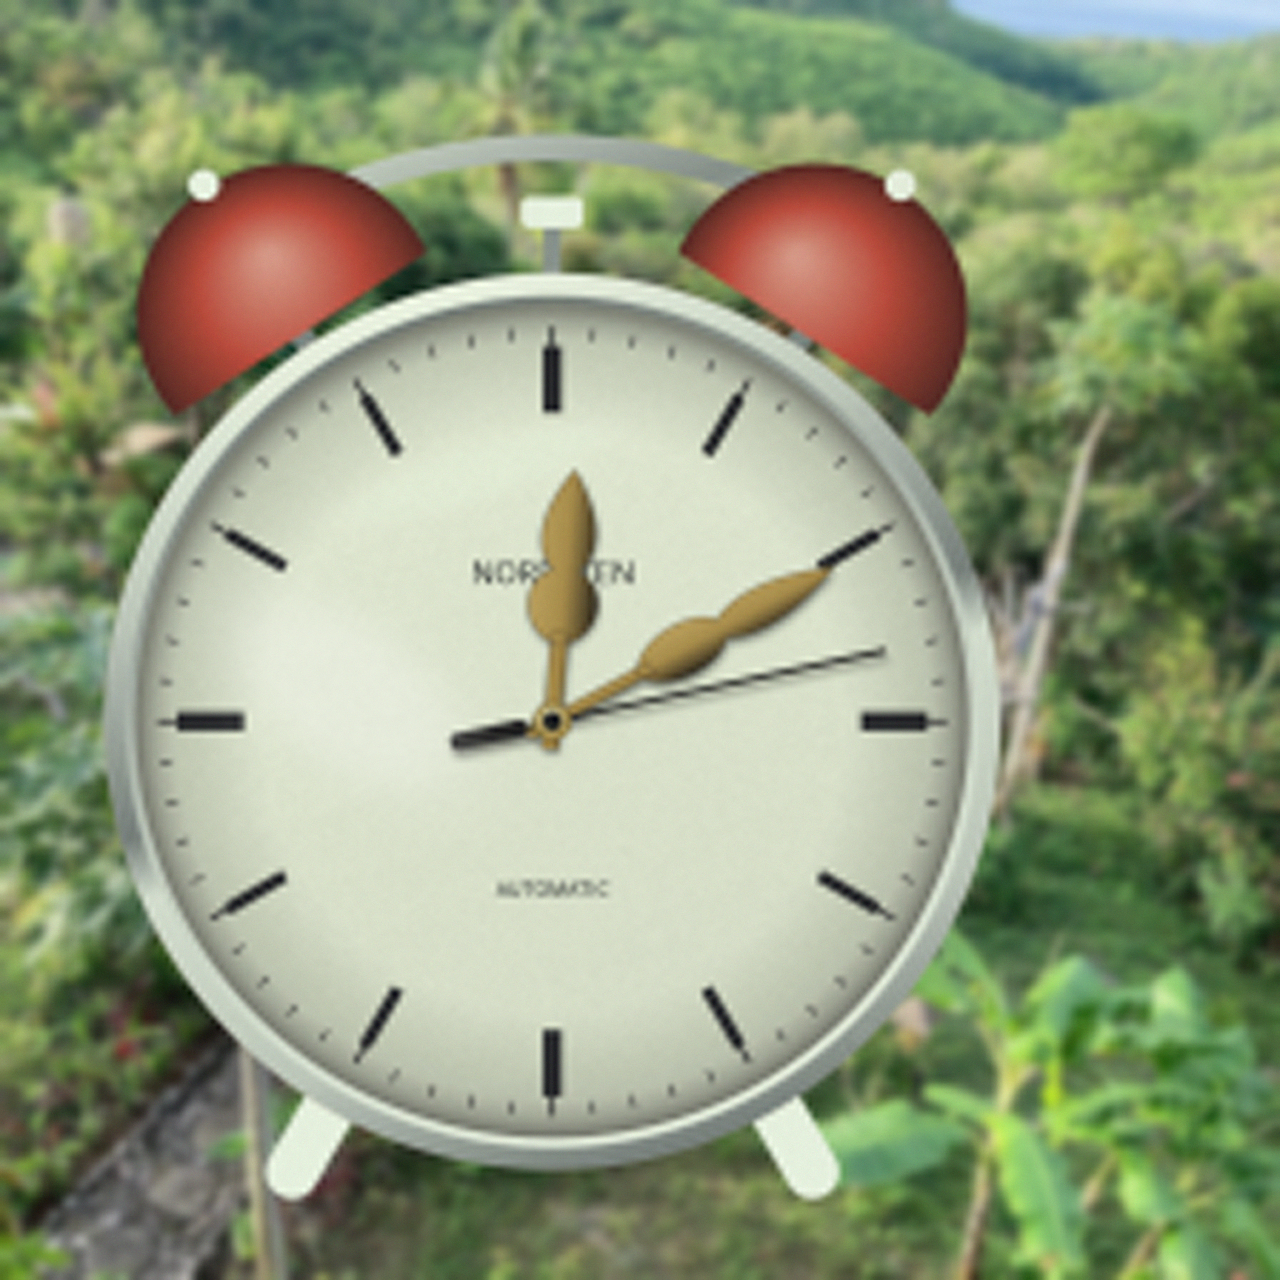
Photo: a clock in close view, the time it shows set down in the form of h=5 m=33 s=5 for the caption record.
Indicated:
h=12 m=10 s=13
